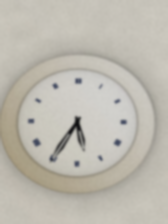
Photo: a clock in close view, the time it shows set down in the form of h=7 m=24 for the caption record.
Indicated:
h=5 m=35
